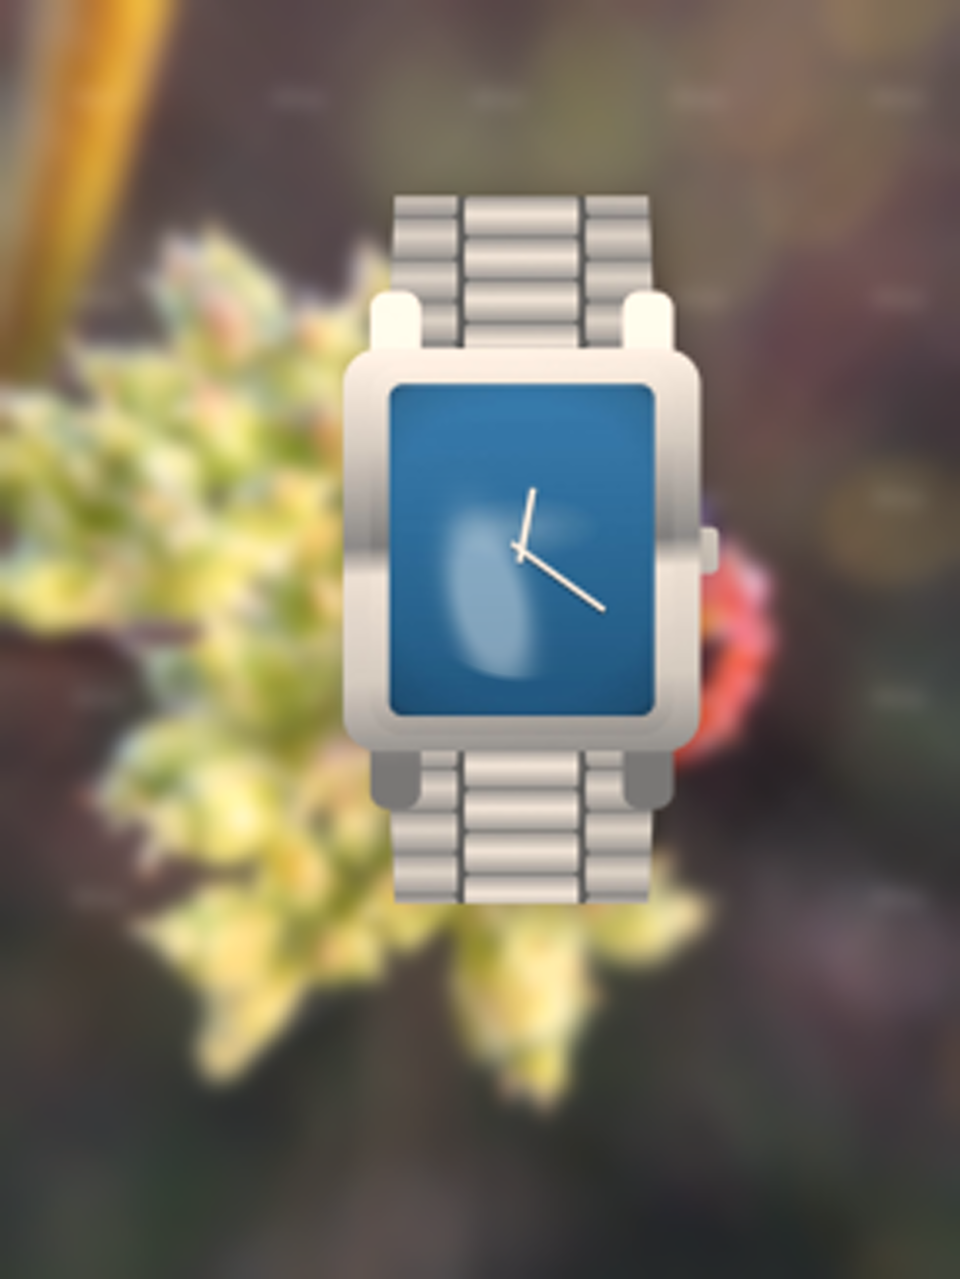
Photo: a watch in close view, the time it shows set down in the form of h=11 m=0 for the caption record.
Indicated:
h=12 m=21
